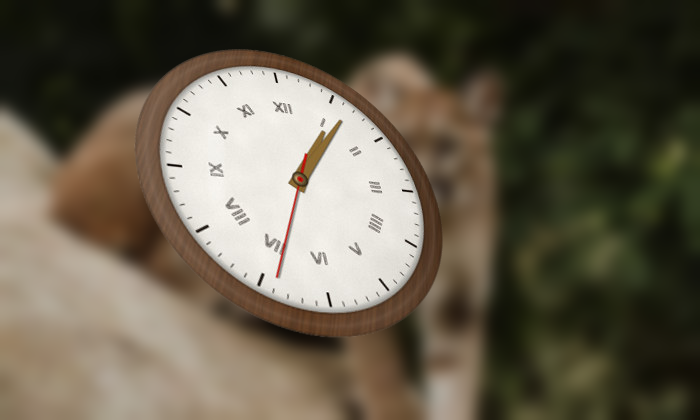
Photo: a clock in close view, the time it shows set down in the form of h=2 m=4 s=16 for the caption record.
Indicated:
h=1 m=6 s=34
